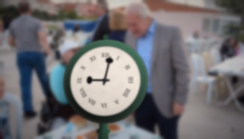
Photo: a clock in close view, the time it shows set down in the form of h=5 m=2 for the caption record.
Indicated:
h=9 m=2
